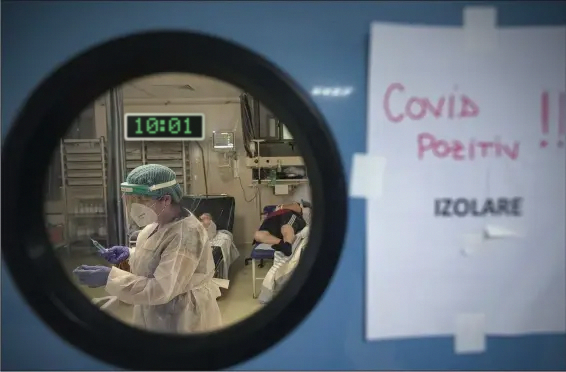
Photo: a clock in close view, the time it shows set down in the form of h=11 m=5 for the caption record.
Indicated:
h=10 m=1
